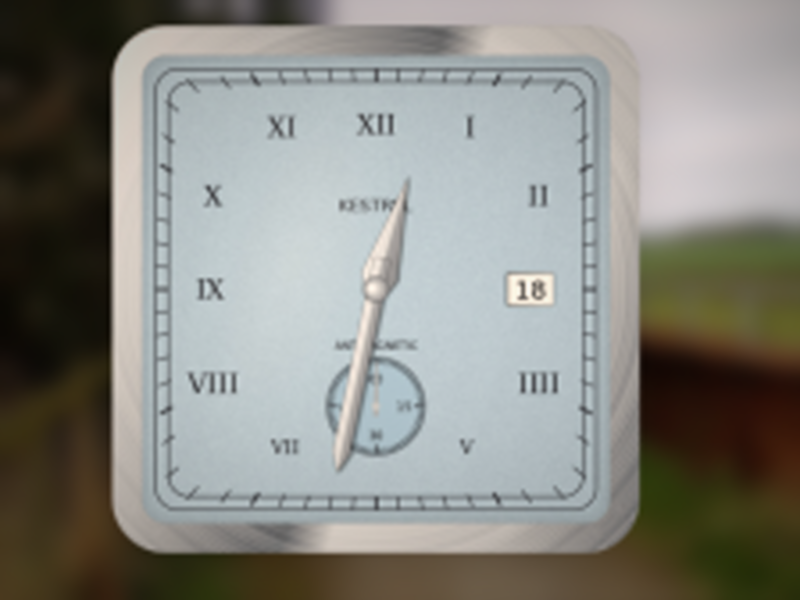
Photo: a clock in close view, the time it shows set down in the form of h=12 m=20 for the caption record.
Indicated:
h=12 m=32
